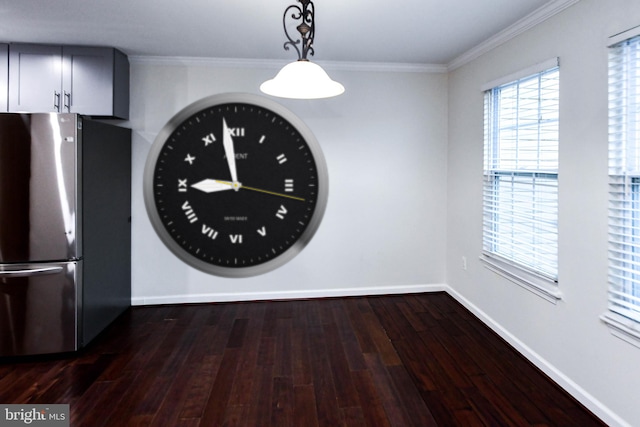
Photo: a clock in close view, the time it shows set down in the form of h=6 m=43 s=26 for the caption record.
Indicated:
h=8 m=58 s=17
